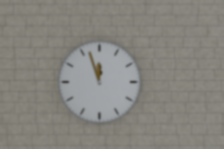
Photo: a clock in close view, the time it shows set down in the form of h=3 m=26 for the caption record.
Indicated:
h=11 m=57
